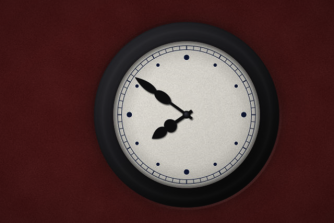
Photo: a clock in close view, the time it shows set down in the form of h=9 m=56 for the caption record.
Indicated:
h=7 m=51
